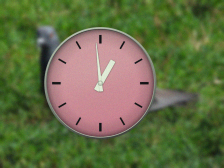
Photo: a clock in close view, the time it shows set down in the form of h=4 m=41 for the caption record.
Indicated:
h=12 m=59
